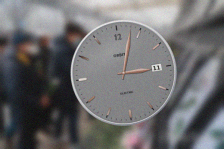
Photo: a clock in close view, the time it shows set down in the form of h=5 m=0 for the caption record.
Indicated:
h=3 m=3
